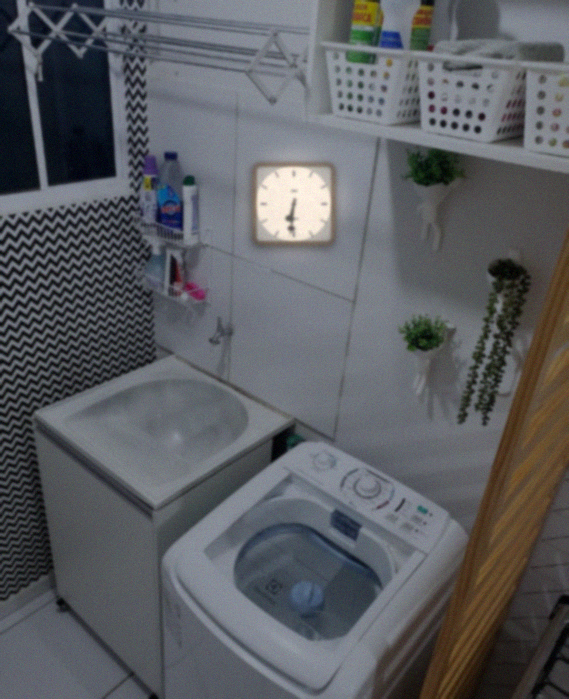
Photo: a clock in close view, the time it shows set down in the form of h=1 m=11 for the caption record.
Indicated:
h=6 m=31
